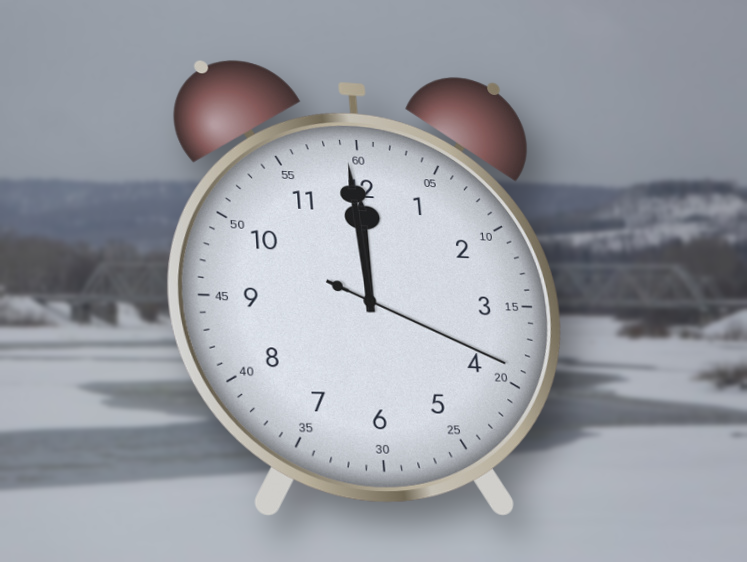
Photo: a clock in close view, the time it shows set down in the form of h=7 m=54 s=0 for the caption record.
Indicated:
h=11 m=59 s=19
